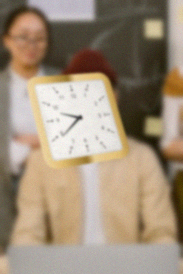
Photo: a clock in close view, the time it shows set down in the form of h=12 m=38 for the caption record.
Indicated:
h=9 m=39
